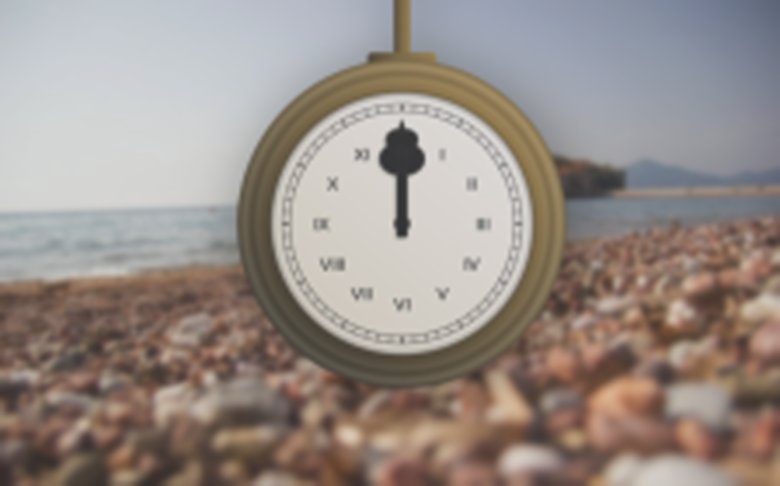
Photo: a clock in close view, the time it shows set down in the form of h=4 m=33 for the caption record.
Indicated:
h=12 m=0
